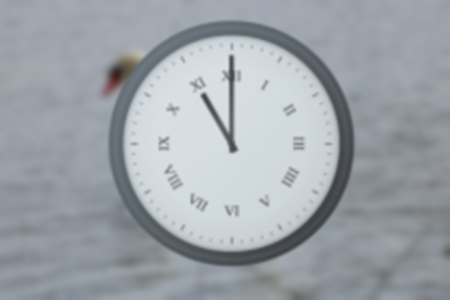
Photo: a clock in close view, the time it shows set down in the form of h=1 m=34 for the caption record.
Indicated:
h=11 m=0
